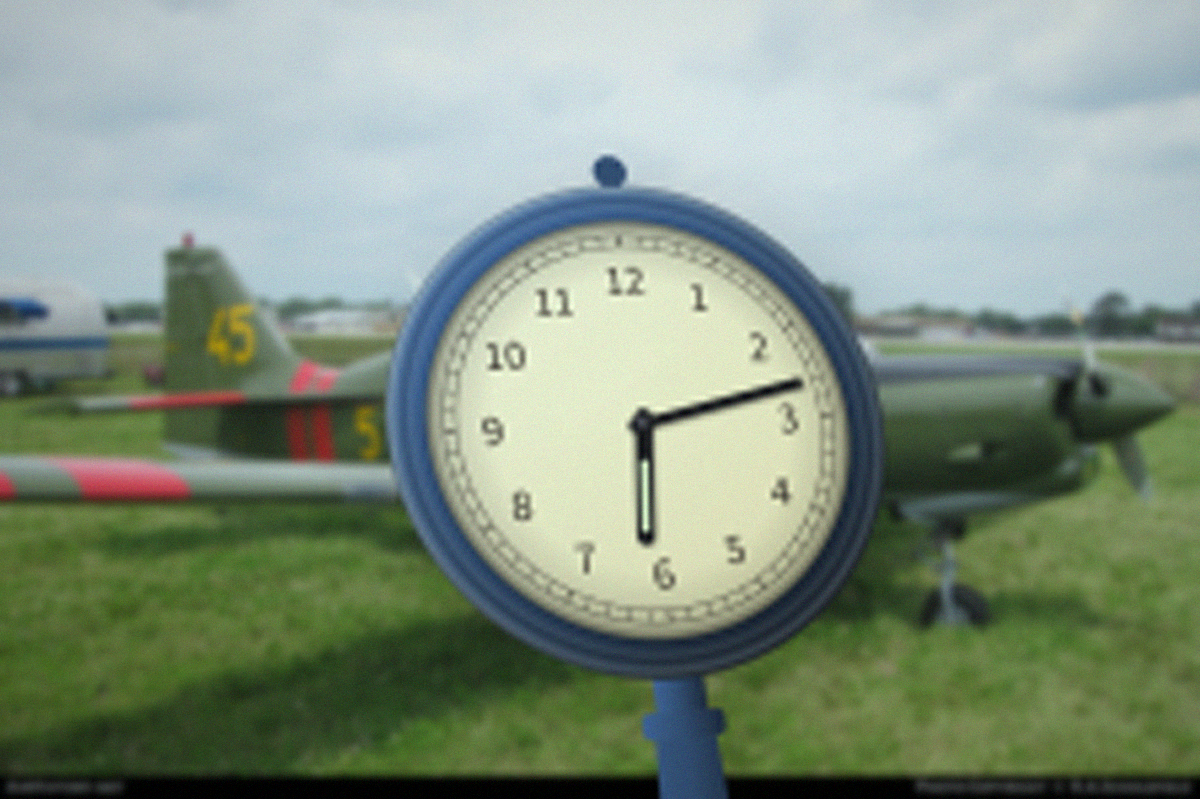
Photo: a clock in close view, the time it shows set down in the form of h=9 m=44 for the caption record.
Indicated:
h=6 m=13
